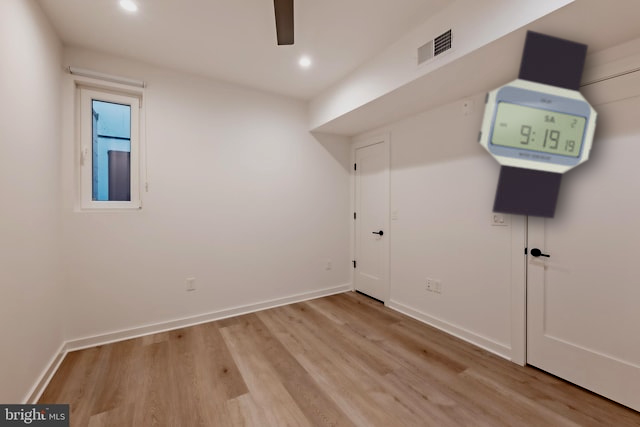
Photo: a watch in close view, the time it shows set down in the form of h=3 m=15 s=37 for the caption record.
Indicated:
h=9 m=19 s=19
